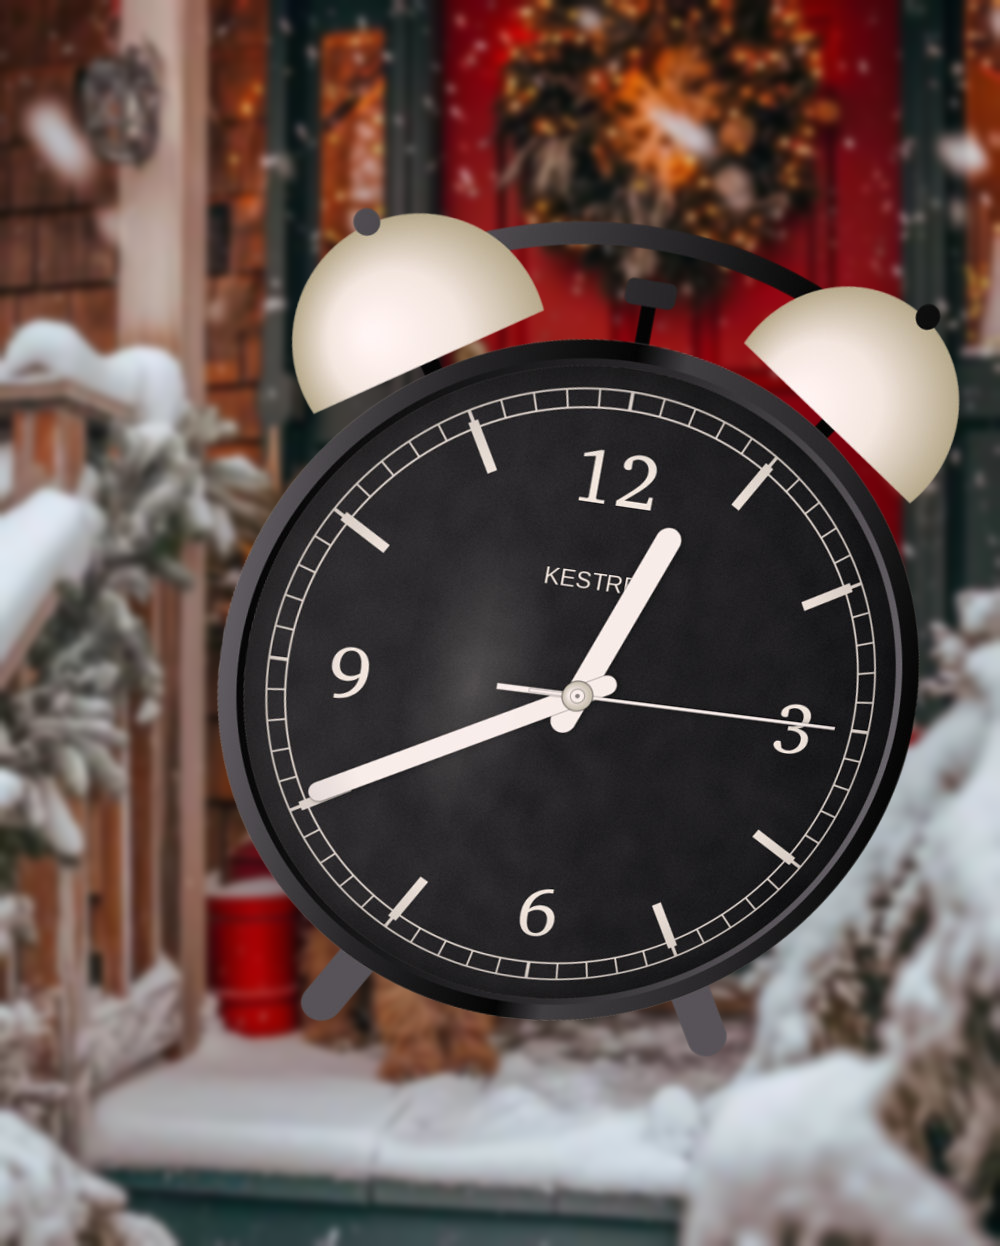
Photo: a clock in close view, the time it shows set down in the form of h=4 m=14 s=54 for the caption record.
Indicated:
h=12 m=40 s=15
